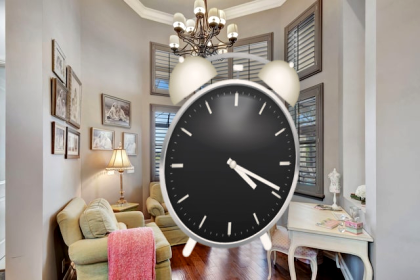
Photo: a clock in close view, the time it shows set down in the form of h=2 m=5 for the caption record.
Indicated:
h=4 m=19
